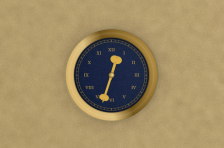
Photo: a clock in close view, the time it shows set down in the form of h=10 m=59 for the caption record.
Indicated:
h=12 m=33
